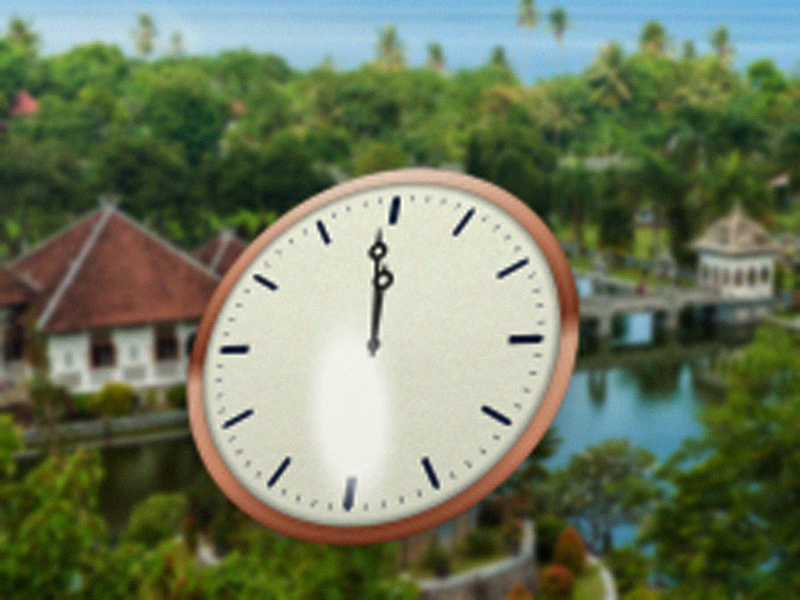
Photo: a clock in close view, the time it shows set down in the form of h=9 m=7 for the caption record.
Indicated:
h=11 m=59
